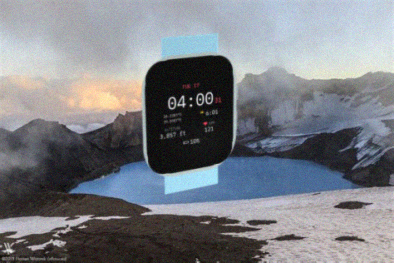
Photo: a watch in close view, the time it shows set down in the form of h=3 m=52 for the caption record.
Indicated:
h=4 m=0
